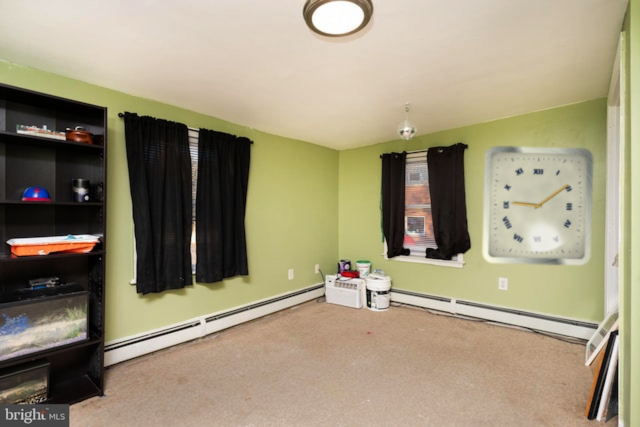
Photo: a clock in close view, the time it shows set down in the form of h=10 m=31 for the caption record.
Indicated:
h=9 m=9
